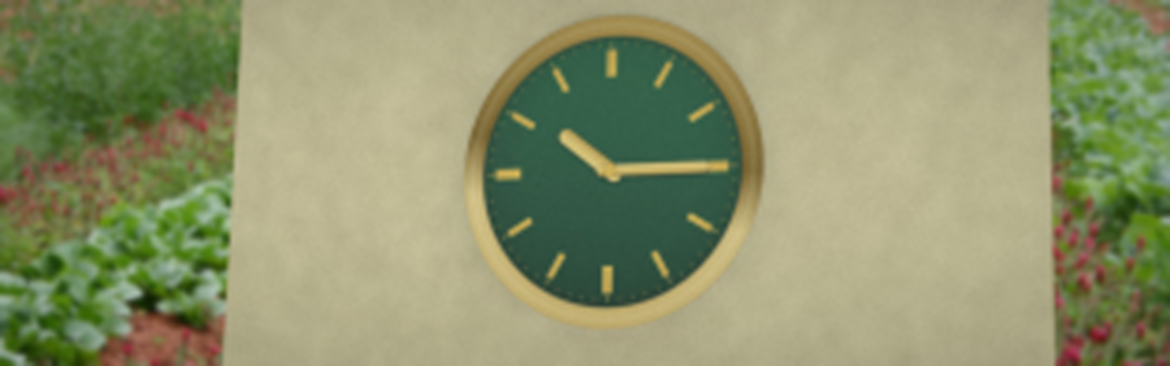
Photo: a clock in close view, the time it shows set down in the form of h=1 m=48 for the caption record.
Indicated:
h=10 m=15
